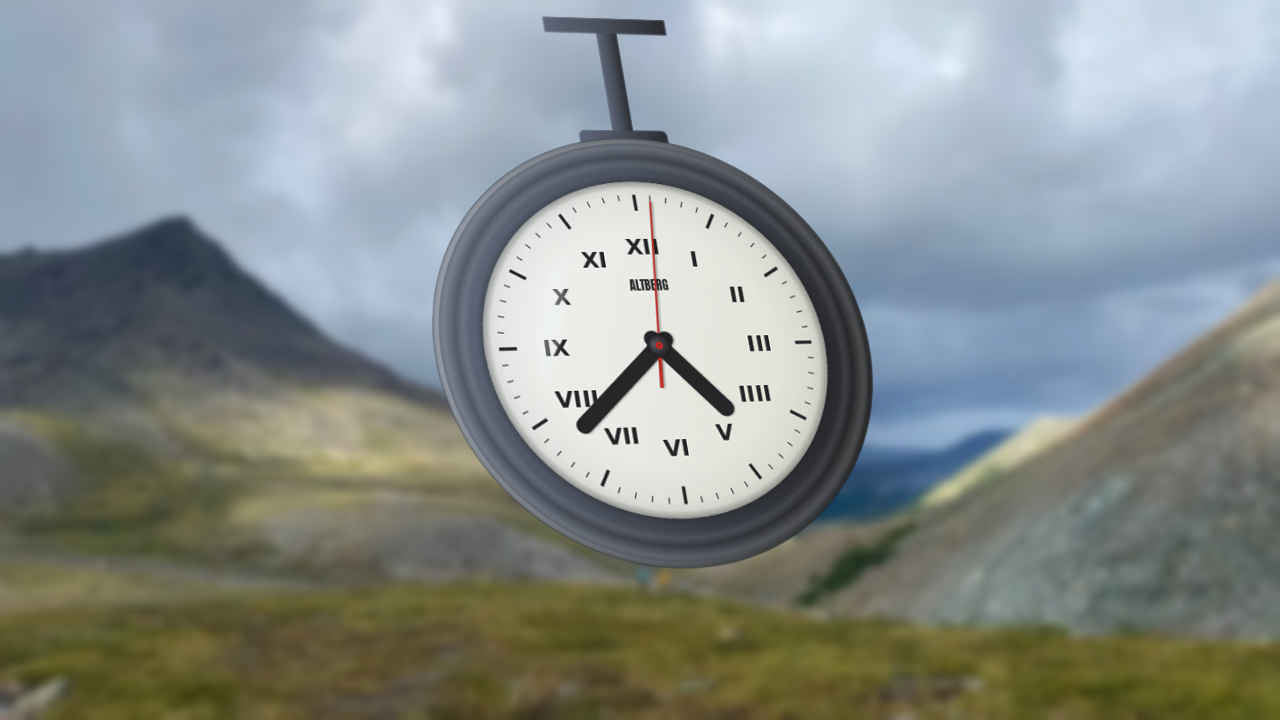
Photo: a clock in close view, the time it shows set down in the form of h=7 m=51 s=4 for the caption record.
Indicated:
h=4 m=38 s=1
